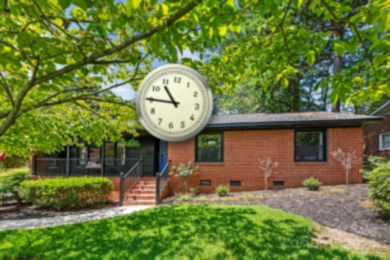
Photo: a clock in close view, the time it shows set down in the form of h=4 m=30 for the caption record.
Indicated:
h=10 m=45
